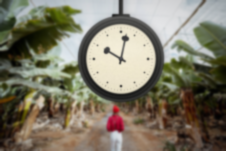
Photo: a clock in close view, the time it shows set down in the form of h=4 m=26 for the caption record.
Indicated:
h=10 m=2
